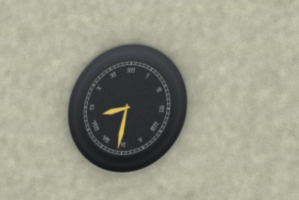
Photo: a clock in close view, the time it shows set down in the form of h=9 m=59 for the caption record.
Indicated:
h=8 m=31
